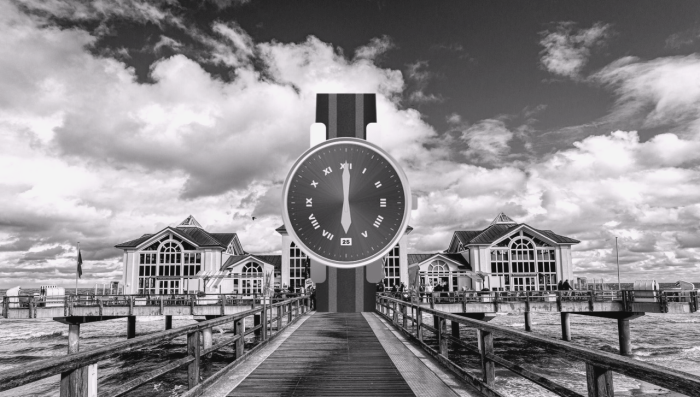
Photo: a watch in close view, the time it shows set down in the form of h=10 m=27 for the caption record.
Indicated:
h=6 m=0
